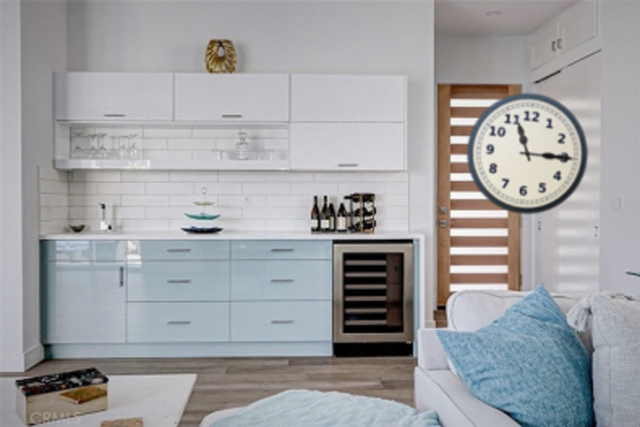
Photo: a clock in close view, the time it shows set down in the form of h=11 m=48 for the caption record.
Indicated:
h=11 m=15
